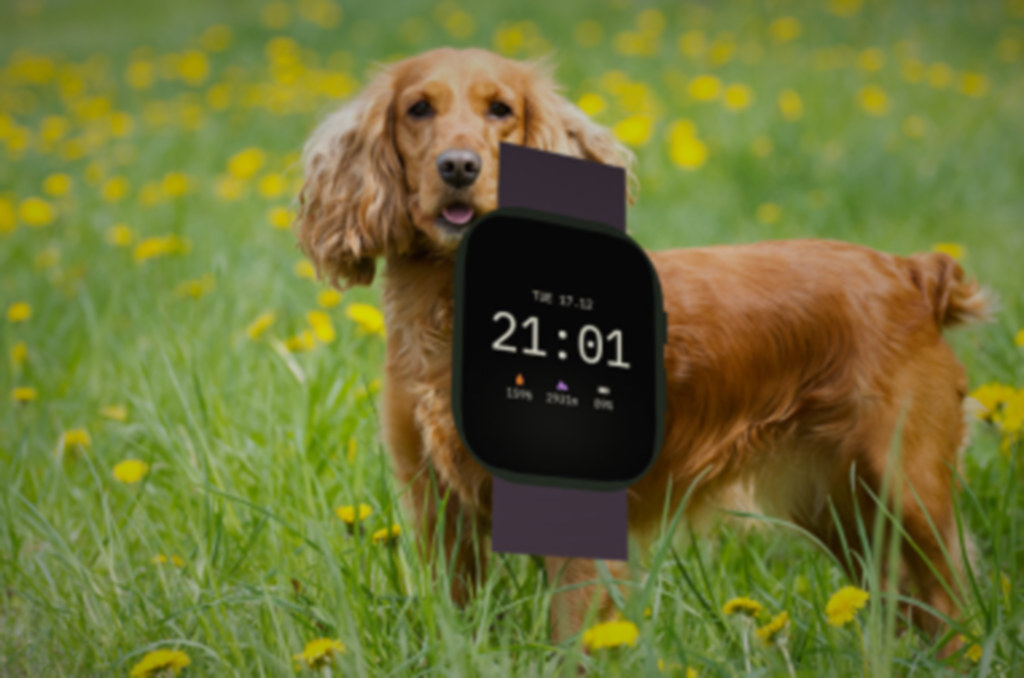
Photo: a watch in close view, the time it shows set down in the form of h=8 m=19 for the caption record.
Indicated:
h=21 m=1
